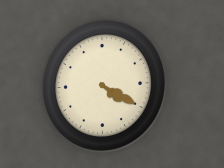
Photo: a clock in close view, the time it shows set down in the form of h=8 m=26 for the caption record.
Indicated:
h=4 m=20
